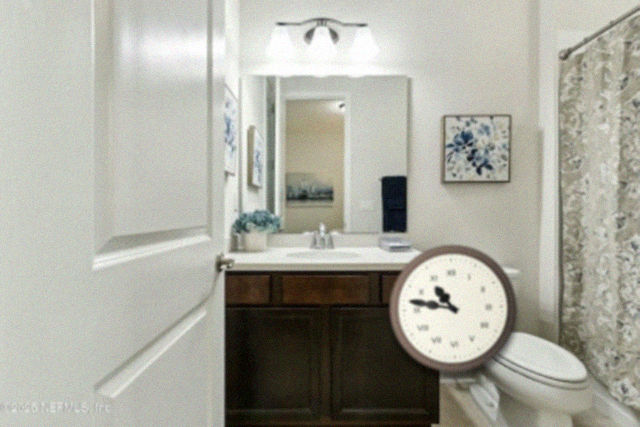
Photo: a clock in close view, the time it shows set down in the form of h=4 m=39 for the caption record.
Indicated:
h=10 m=47
